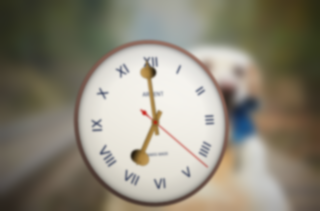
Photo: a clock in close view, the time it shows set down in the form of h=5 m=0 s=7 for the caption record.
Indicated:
h=6 m=59 s=22
